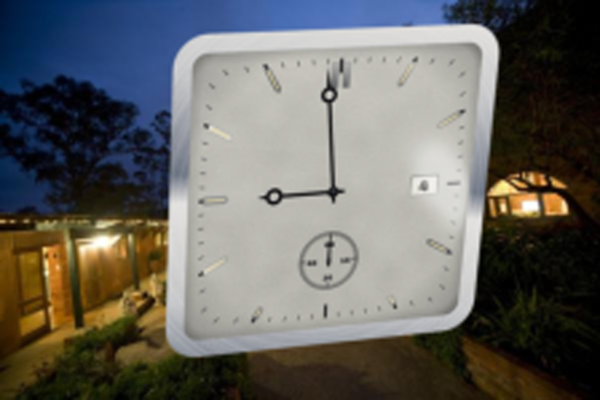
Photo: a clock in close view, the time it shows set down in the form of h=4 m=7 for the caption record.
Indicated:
h=8 m=59
